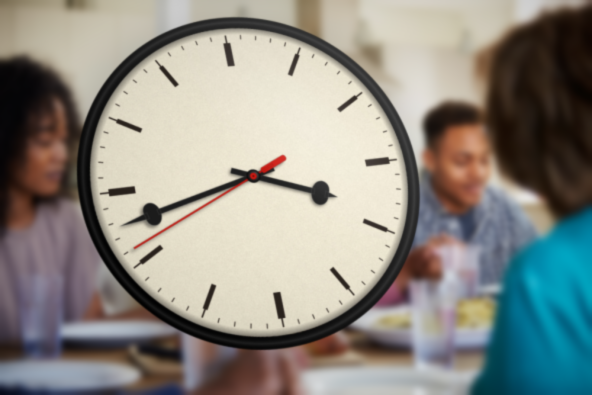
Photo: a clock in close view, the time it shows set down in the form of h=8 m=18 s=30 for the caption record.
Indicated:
h=3 m=42 s=41
